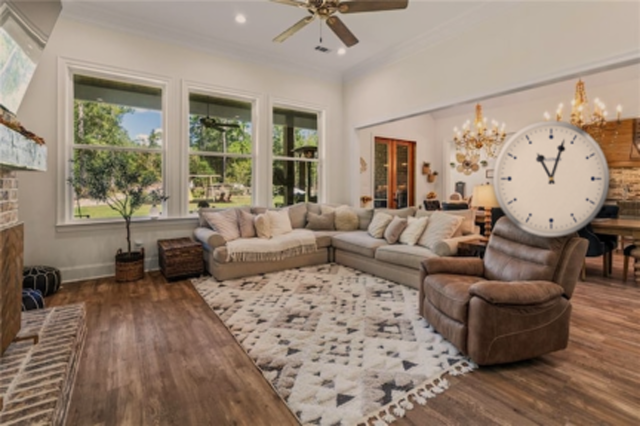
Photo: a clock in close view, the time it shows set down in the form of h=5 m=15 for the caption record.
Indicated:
h=11 m=3
